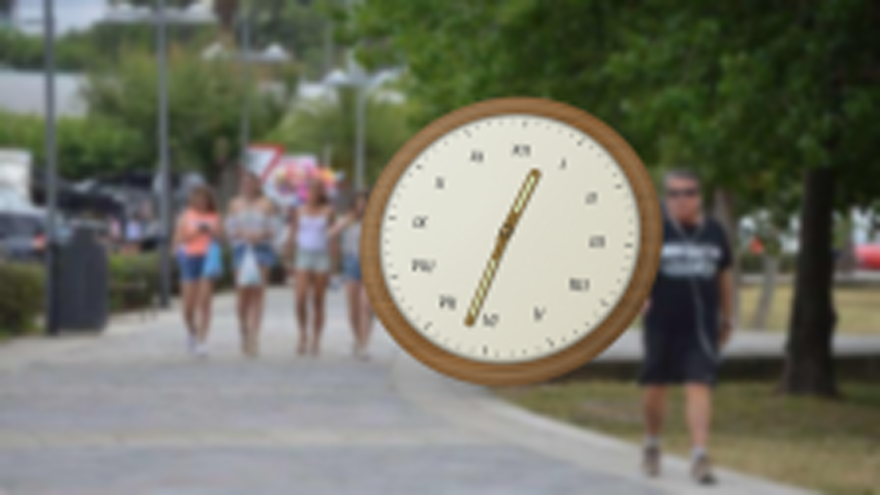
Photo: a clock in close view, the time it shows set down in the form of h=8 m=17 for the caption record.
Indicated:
h=12 m=32
